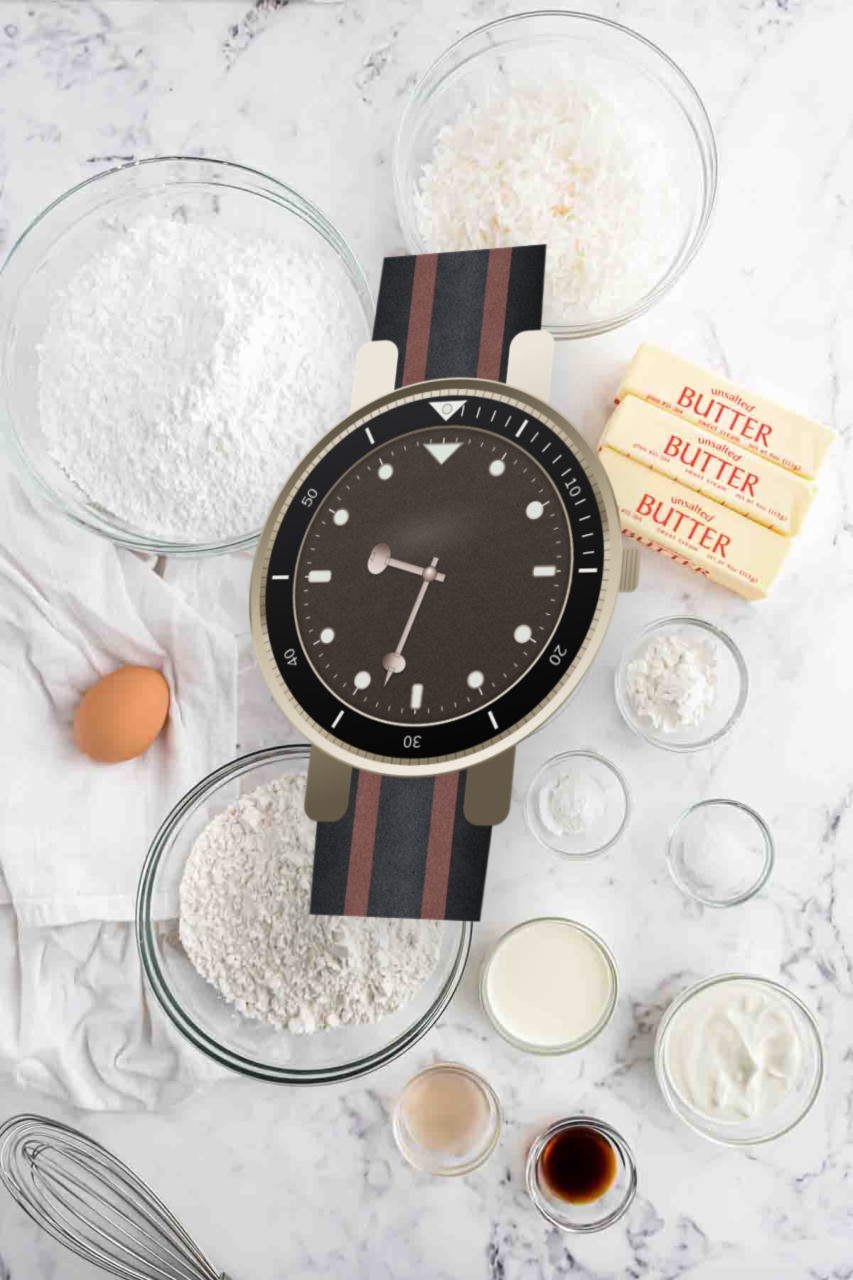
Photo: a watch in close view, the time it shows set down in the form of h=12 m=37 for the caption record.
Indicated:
h=9 m=33
